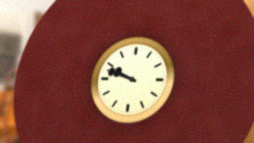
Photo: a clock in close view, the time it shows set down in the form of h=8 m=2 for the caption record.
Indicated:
h=9 m=48
